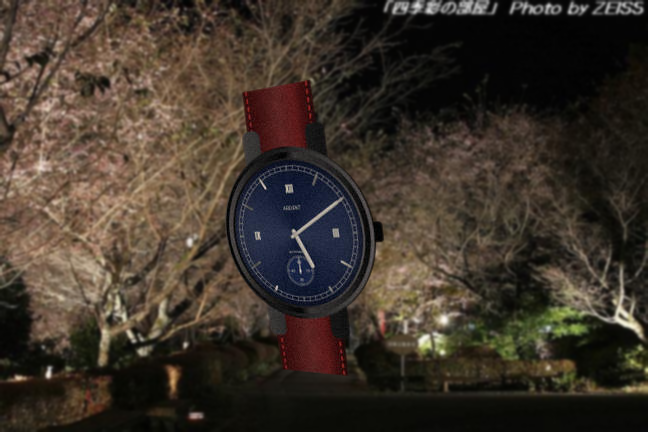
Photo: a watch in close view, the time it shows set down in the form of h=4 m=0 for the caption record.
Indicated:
h=5 m=10
